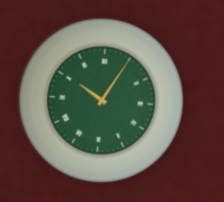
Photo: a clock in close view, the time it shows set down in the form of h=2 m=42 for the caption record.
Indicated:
h=10 m=5
